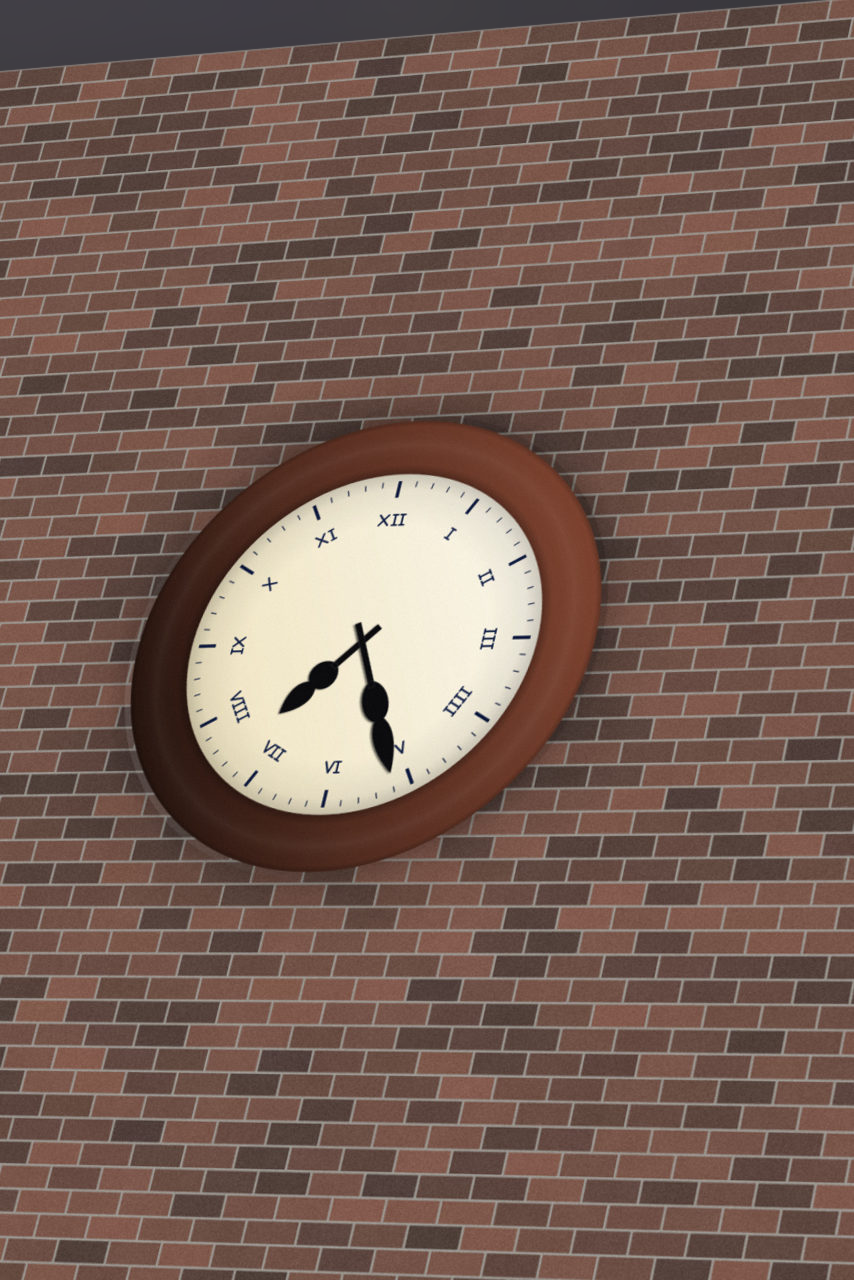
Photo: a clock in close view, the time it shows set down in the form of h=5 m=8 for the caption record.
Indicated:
h=7 m=26
